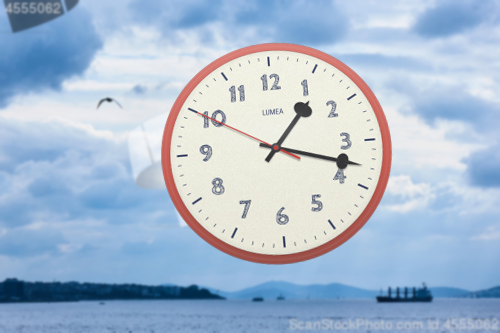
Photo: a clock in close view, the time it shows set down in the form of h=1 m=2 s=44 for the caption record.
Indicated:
h=1 m=17 s=50
